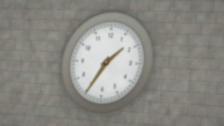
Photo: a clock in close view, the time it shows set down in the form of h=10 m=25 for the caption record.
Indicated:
h=1 m=35
